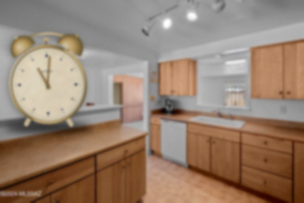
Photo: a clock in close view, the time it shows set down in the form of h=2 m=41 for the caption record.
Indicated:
h=11 m=1
